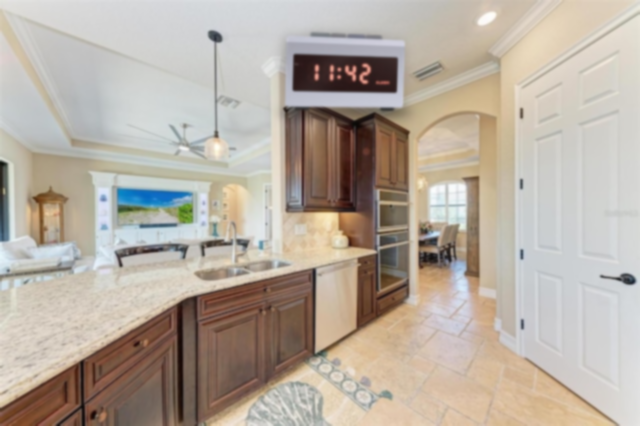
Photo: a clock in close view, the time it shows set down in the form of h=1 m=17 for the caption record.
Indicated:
h=11 m=42
